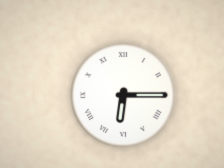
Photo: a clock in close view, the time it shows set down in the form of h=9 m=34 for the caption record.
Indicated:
h=6 m=15
